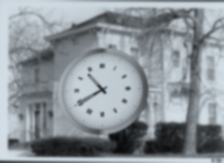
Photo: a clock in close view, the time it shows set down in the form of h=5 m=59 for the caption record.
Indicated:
h=10 m=40
